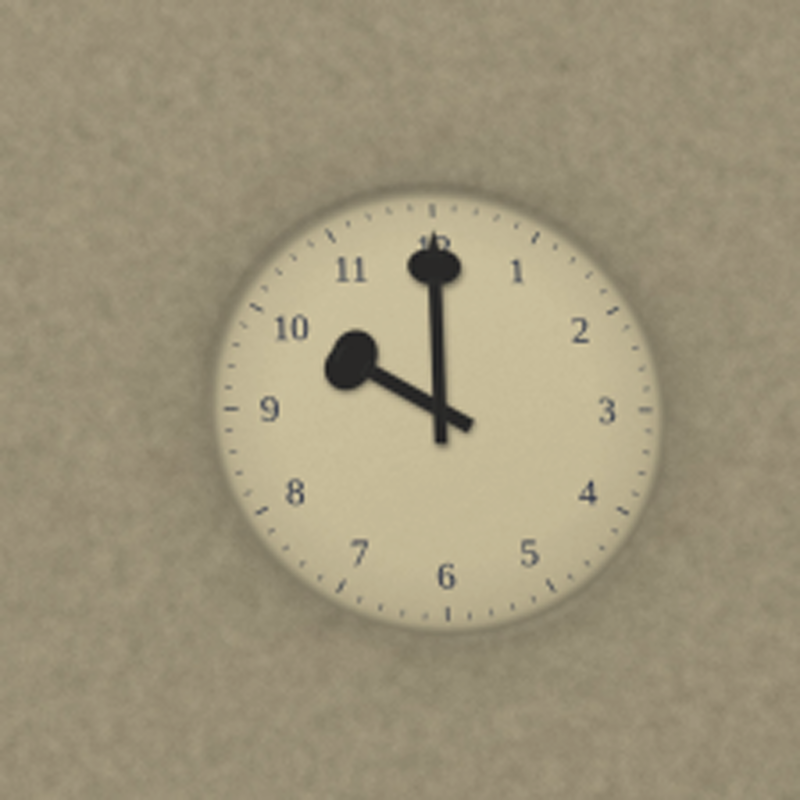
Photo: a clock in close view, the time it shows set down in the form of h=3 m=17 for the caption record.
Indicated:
h=10 m=0
